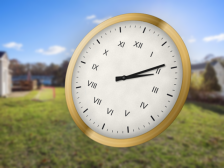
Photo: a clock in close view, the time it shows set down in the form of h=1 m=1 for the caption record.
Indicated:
h=2 m=9
